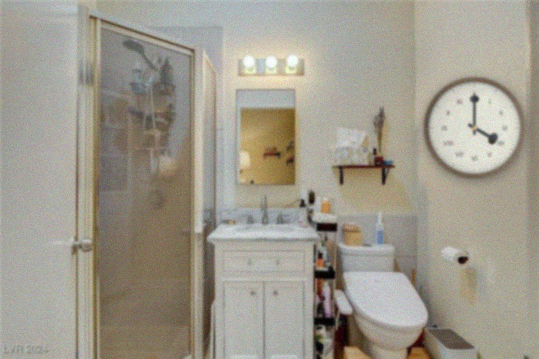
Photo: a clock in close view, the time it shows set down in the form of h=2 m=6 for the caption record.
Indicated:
h=4 m=0
